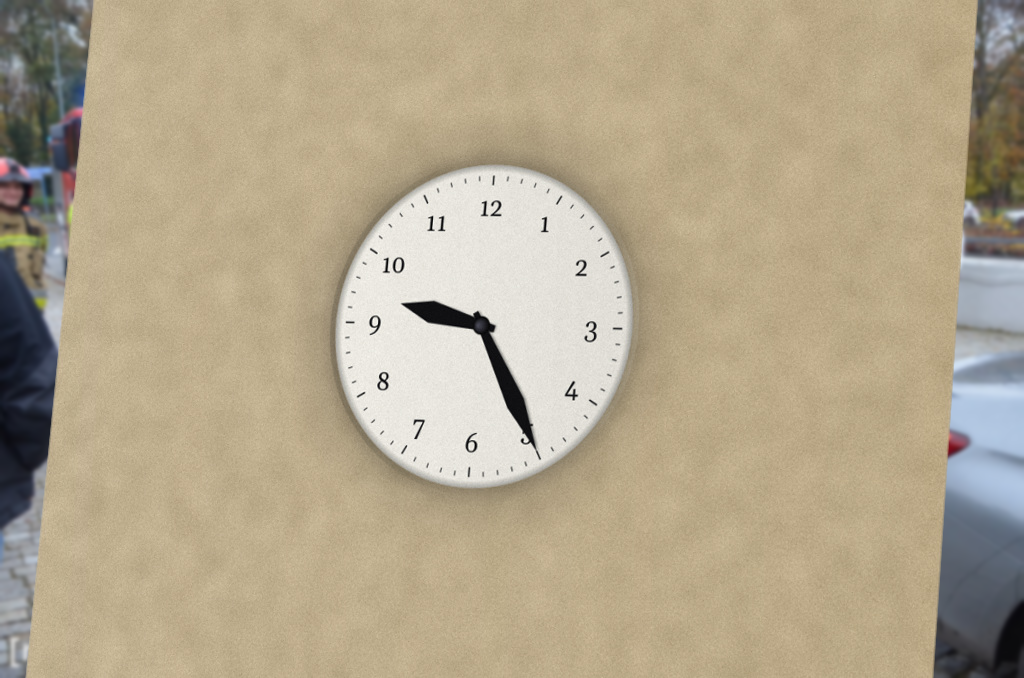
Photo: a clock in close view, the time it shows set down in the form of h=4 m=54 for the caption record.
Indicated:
h=9 m=25
